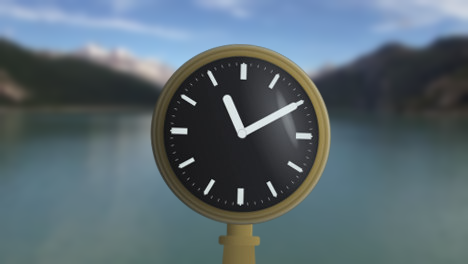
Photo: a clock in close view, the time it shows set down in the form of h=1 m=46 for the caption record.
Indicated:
h=11 m=10
